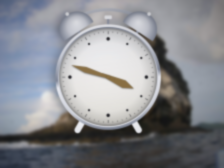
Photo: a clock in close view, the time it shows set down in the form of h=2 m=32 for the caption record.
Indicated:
h=3 m=48
